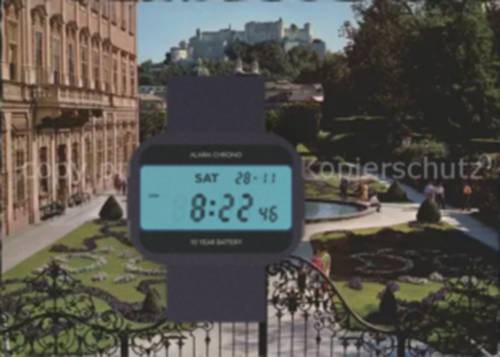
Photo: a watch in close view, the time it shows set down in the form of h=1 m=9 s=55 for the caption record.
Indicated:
h=8 m=22 s=46
